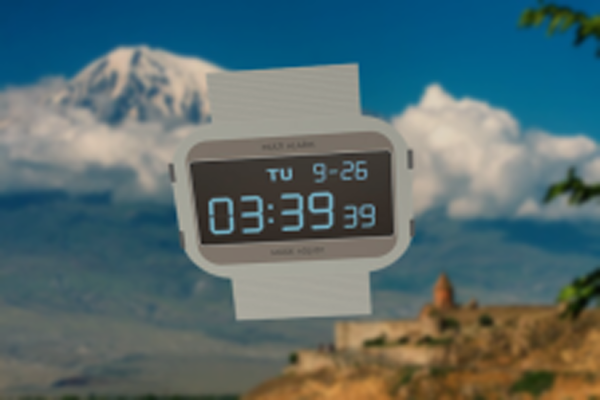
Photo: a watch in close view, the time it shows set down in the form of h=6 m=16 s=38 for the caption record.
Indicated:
h=3 m=39 s=39
